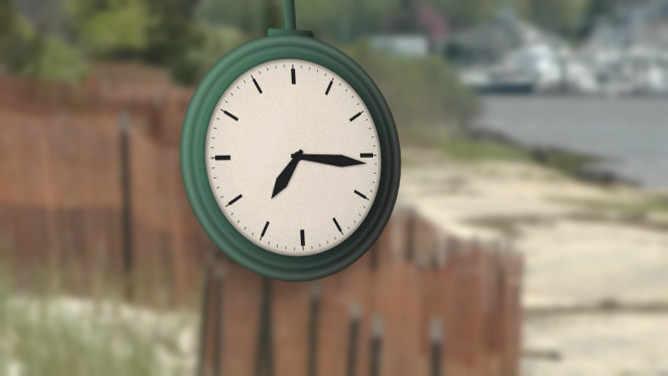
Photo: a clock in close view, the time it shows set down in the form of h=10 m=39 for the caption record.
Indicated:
h=7 m=16
